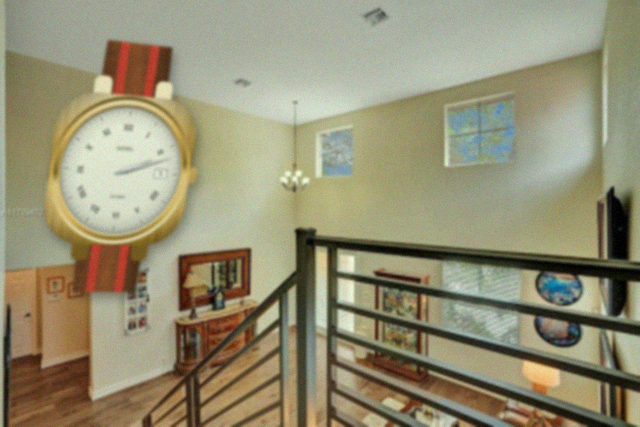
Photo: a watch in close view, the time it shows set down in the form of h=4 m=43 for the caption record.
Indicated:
h=2 m=12
